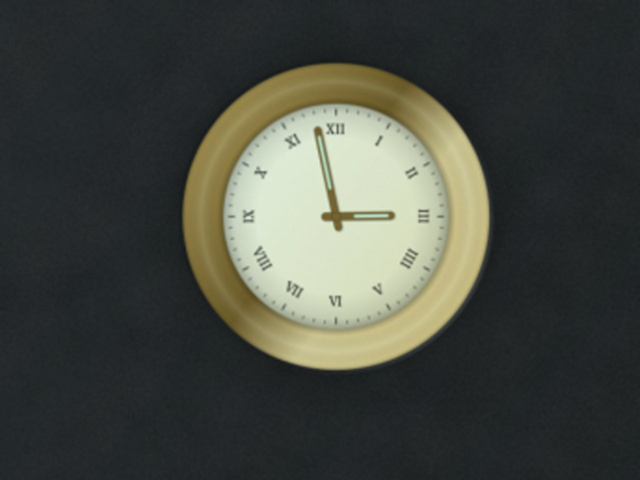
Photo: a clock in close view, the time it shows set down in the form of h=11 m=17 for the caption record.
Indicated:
h=2 m=58
